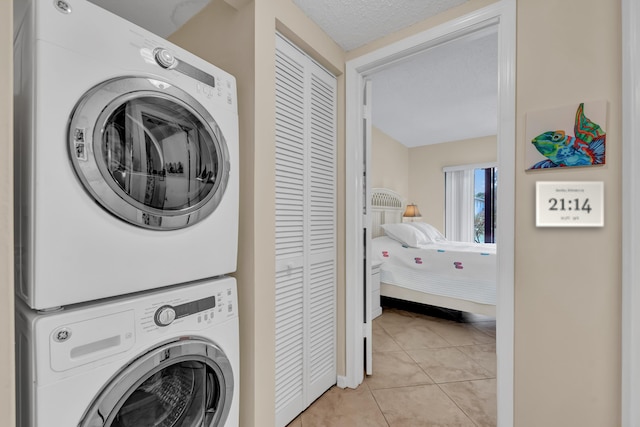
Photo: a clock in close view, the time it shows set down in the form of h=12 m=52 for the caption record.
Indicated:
h=21 m=14
